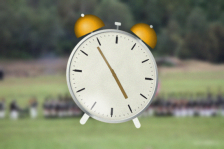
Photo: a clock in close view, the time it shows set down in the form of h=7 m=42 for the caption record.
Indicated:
h=4 m=54
